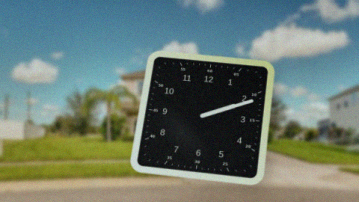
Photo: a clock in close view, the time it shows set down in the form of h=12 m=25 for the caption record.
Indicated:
h=2 m=11
